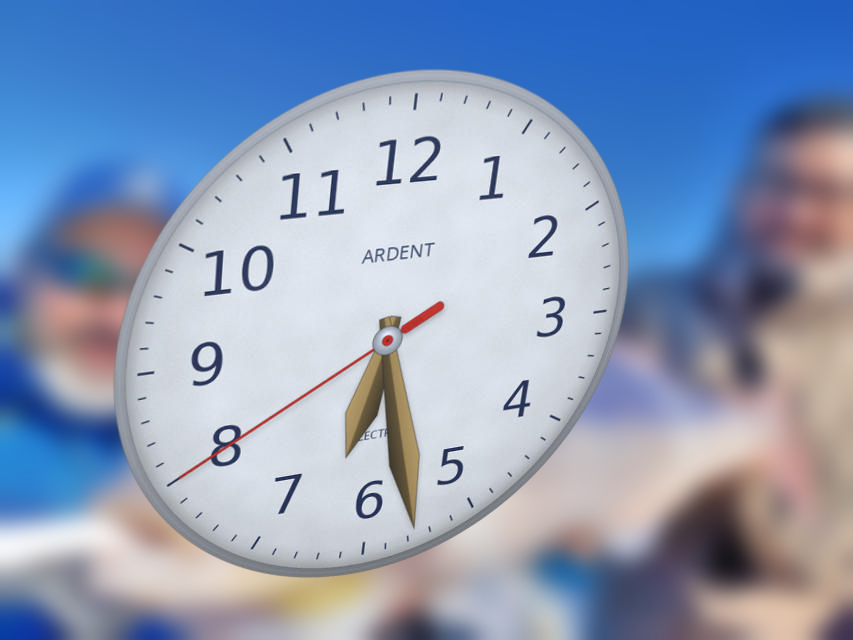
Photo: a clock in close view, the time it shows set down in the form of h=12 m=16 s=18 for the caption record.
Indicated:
h=6 m=27 s=40
